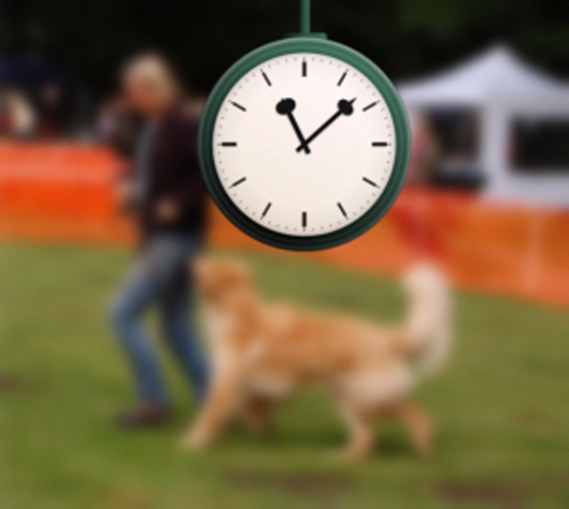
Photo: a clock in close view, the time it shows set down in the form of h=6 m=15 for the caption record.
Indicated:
h=11 m=8
